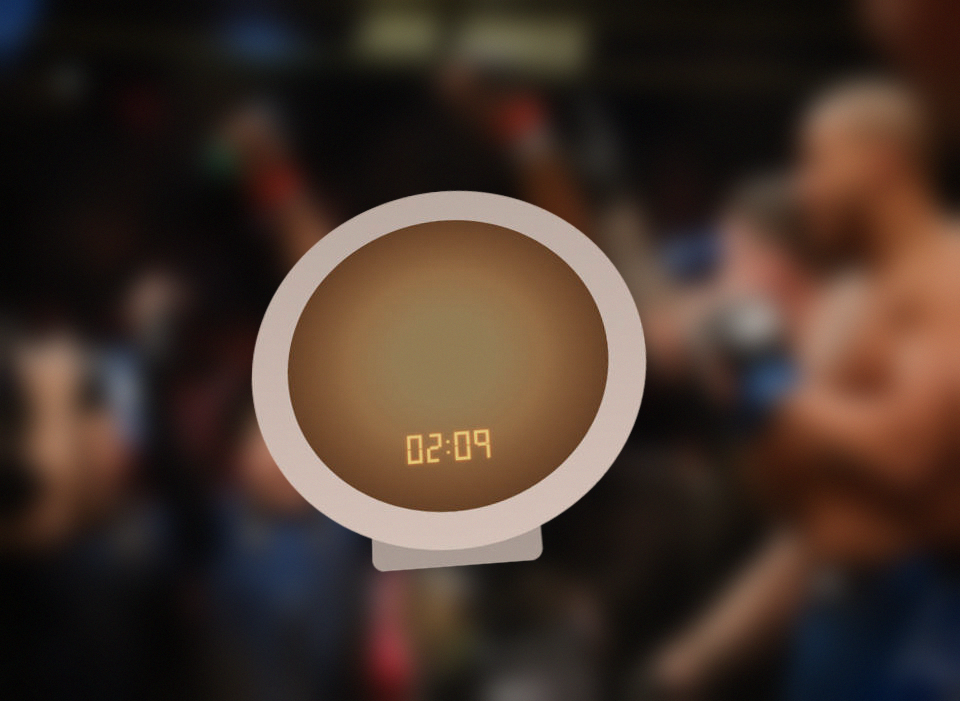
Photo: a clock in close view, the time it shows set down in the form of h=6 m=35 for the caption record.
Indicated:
h=2 m=9
